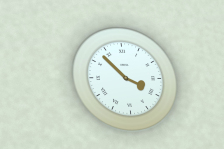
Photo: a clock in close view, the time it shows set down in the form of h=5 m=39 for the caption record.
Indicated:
h=3 m=53
